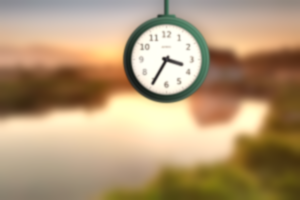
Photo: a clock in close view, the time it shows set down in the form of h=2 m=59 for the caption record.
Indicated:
h=3 m=35
